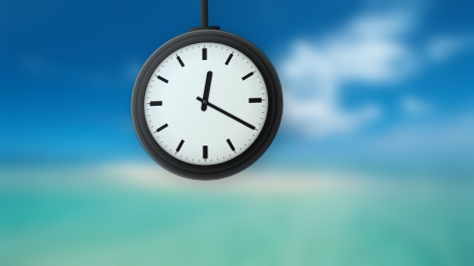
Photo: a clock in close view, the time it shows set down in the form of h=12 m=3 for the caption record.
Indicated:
h=12 m=20
